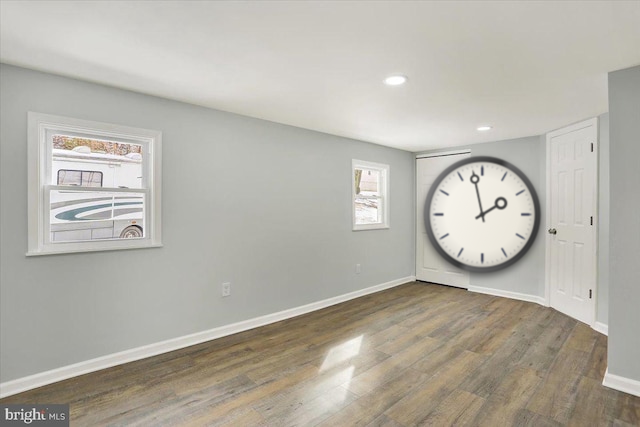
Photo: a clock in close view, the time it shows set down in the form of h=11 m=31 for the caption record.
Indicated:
h=1 m=58
